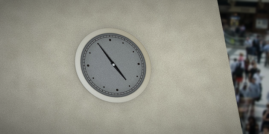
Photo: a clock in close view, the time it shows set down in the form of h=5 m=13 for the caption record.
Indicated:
h=4 m=55
